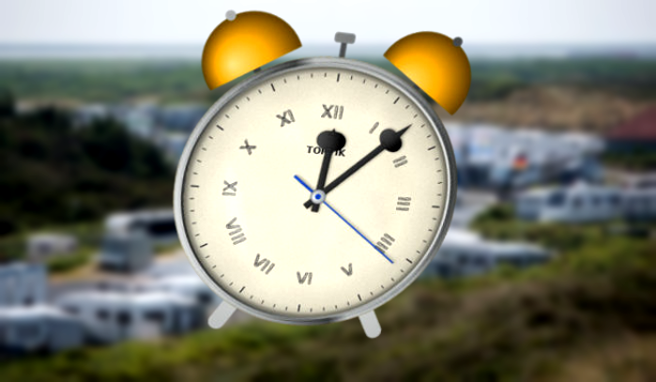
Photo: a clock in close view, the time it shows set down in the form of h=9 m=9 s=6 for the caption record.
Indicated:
h=12 m=7 s=21
